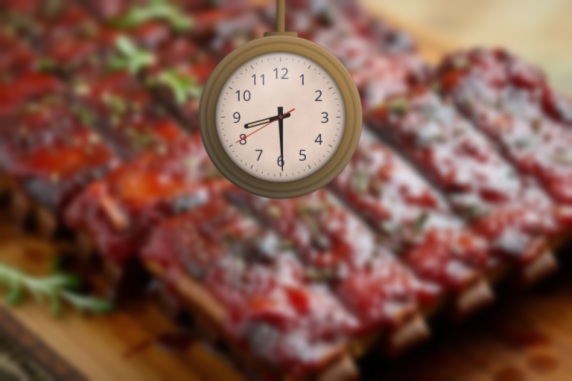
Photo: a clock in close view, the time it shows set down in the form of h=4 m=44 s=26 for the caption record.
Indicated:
h=8 m=29 s=40
